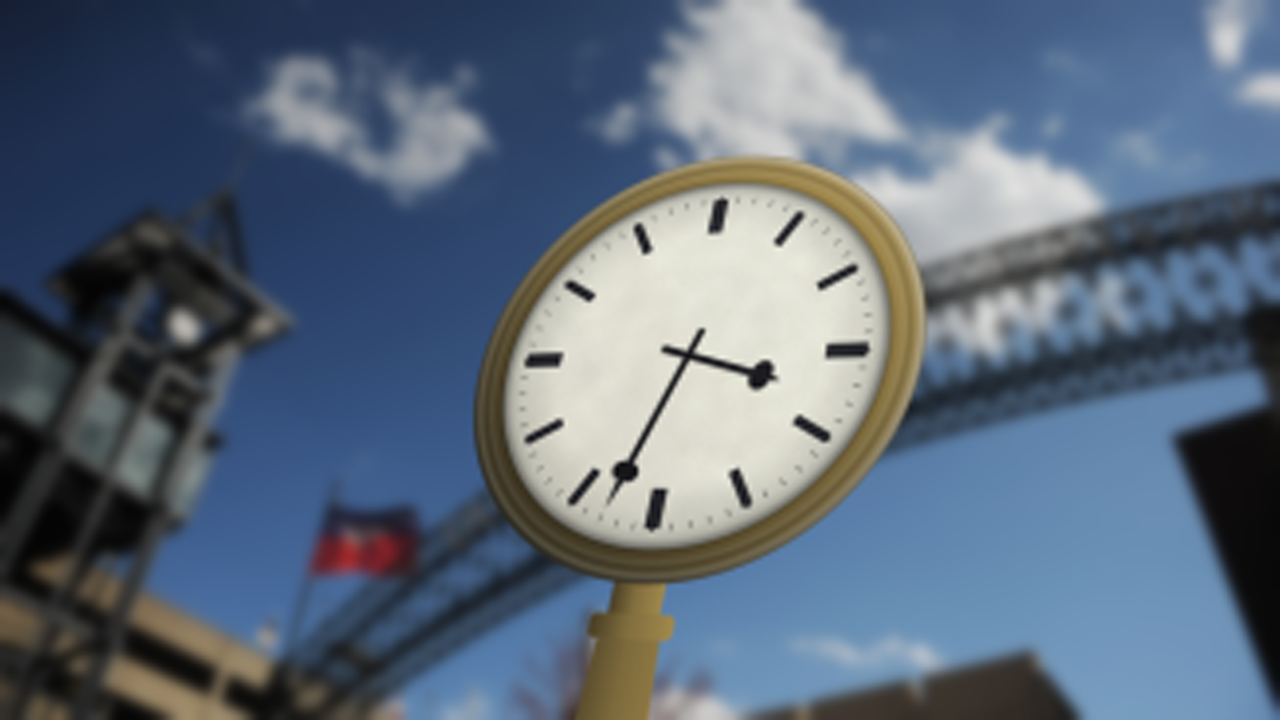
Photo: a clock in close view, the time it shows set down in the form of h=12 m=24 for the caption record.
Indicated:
h=3 m=33
